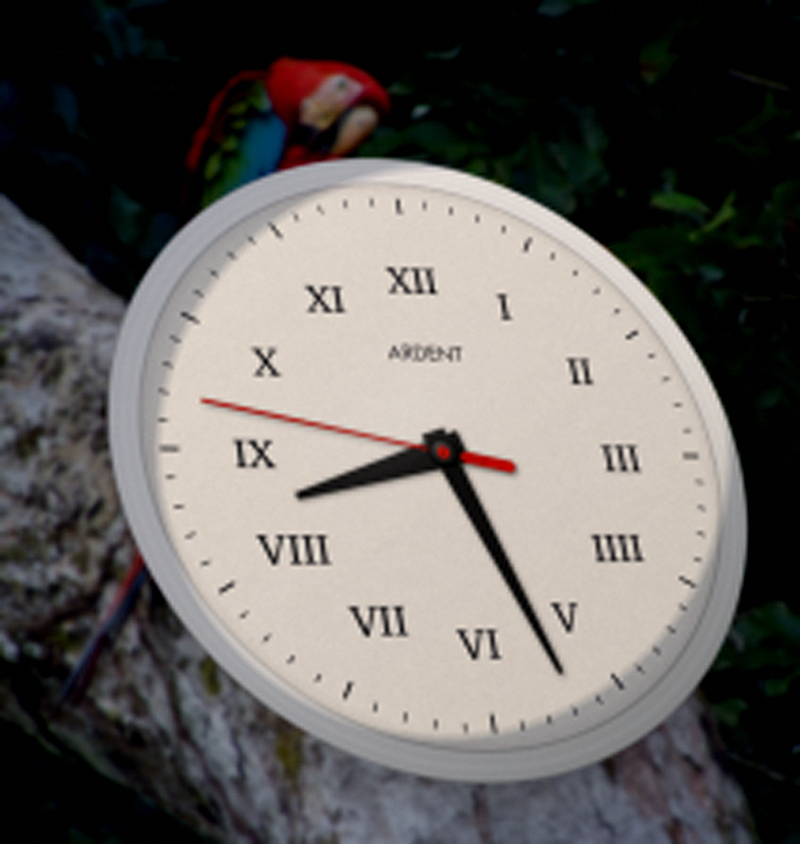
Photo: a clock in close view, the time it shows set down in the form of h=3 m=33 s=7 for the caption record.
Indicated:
h=8 m=26 s=47
